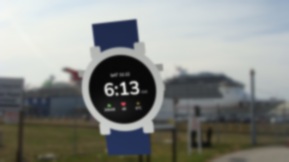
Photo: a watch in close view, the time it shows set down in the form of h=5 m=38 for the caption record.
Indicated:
h=6 m=13
